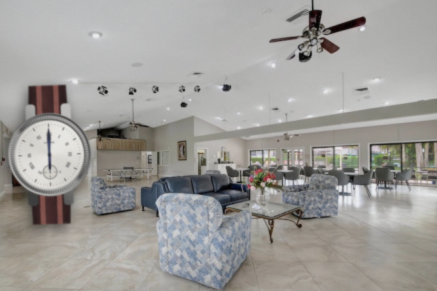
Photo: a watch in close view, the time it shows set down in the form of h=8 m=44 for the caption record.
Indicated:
h=6 m=0
